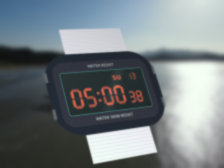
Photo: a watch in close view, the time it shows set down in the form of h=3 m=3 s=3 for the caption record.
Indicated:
h=5 m=0 s=38
